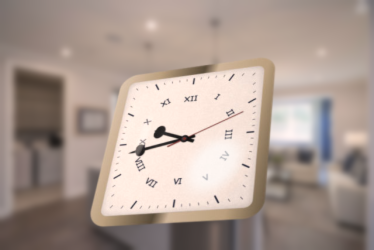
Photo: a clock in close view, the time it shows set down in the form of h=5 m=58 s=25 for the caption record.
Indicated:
h=9 m=43 s=11
